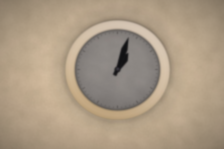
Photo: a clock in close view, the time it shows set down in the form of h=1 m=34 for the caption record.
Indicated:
h=1 m=3
